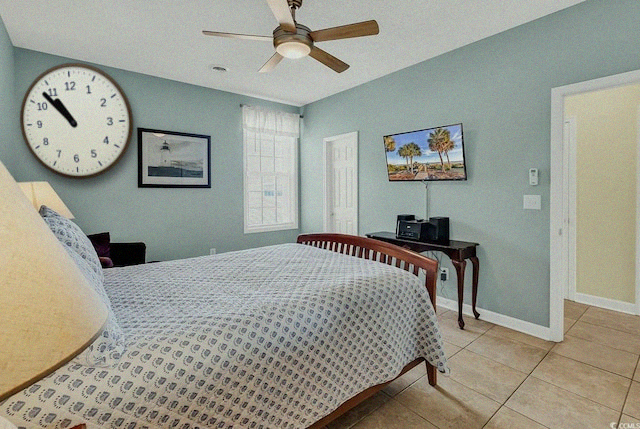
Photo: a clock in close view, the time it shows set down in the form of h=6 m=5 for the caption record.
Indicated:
h=10 m=53
